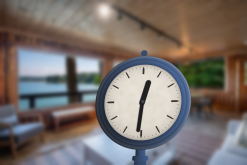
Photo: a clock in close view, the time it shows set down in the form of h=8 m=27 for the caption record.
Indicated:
h=12 m=31
